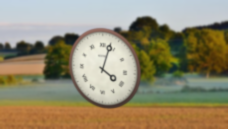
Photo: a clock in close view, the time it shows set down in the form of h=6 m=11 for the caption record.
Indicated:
h=4 m=3
